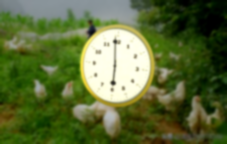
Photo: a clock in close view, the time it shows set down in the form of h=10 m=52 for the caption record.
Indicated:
h=5 m=59
